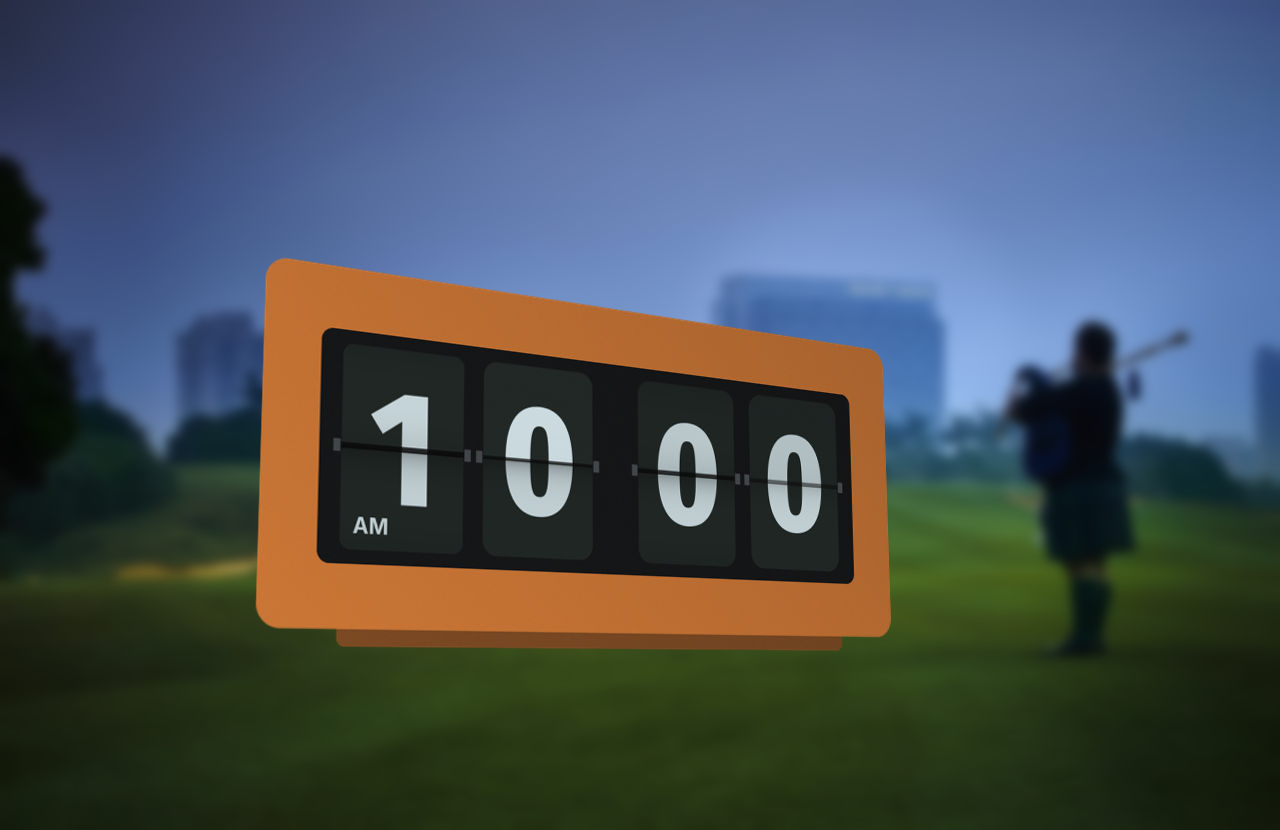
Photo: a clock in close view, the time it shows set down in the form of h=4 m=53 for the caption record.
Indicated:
h=10 m=0
